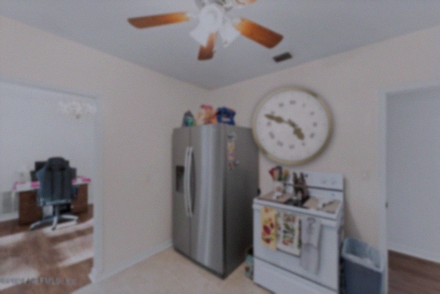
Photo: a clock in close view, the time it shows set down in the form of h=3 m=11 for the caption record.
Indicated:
h=4 m=48
